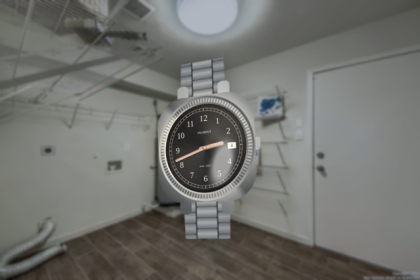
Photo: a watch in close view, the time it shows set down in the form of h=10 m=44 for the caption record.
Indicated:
h=2 m=42
